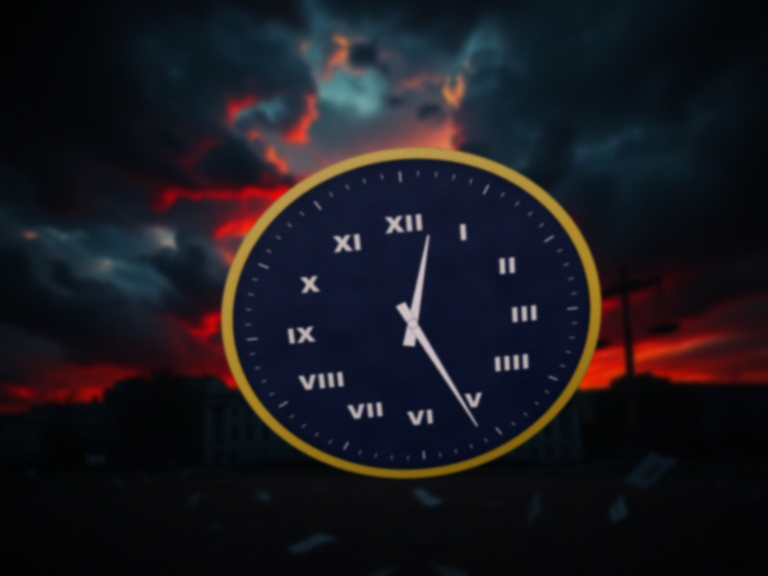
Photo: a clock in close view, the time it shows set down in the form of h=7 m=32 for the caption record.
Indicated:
h=12 m=26
